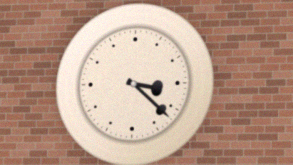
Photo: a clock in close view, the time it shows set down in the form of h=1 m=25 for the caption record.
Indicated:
h=3 m=22
